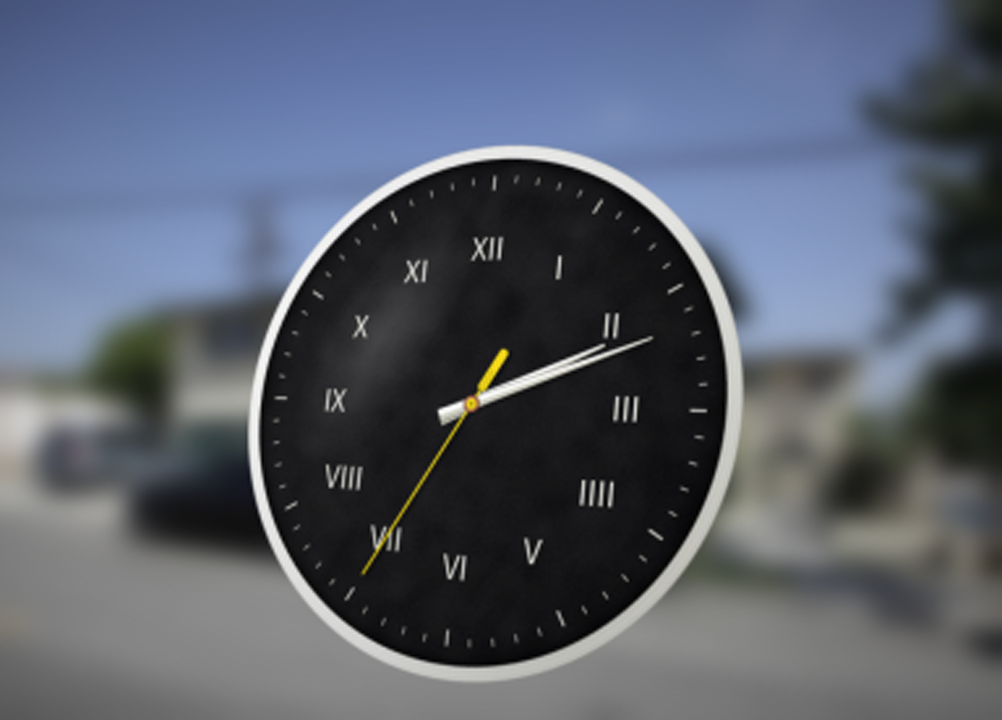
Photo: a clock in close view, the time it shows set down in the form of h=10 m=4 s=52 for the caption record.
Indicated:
h=2 m=11 s=35
